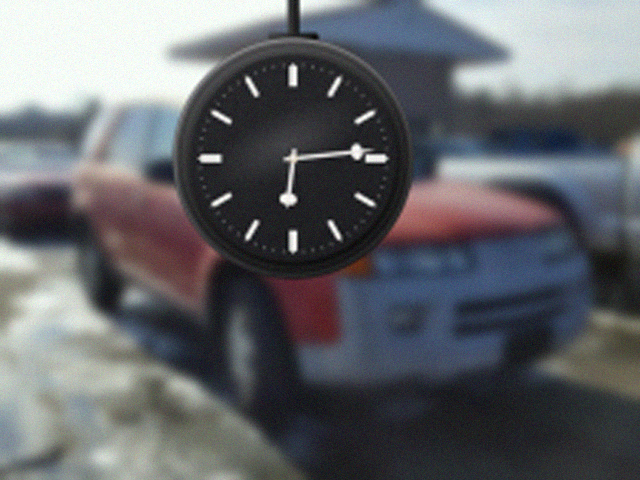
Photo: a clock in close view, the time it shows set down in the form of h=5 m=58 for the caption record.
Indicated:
h=6 m=14
